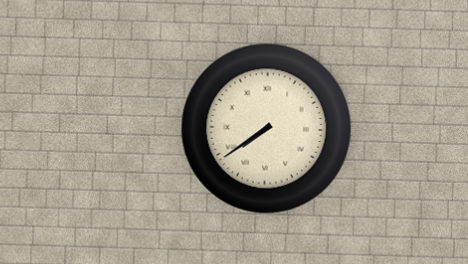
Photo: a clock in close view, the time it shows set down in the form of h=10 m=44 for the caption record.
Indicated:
h=7 m=39
